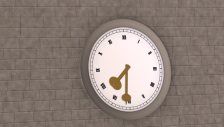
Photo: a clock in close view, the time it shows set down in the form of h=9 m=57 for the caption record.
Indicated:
h=7 m=31
